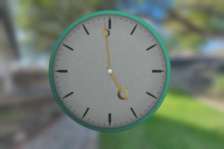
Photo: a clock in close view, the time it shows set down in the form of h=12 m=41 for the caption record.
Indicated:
h=4 m=59
